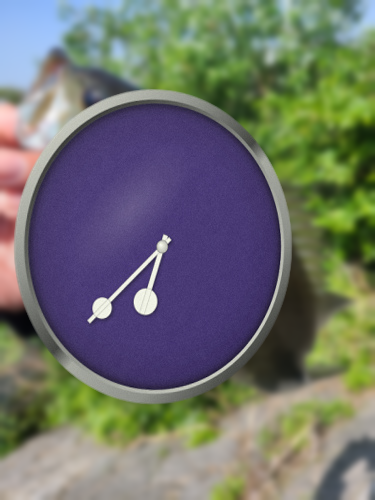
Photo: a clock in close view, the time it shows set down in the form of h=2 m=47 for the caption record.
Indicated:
h=6 m=38
